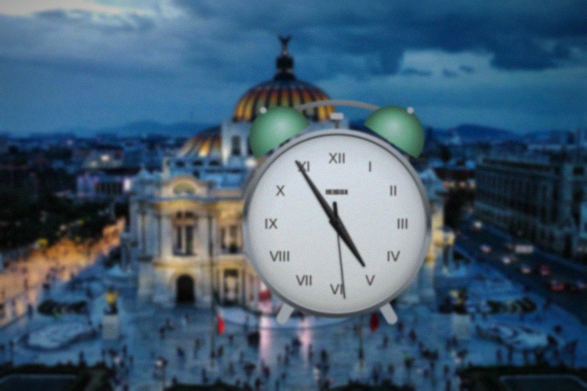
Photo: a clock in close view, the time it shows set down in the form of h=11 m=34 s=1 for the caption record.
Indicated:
h=4 m=54 s=29
